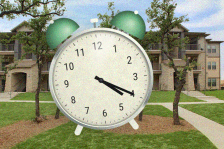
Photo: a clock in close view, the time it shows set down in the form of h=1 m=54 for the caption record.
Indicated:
h=4 m=20
